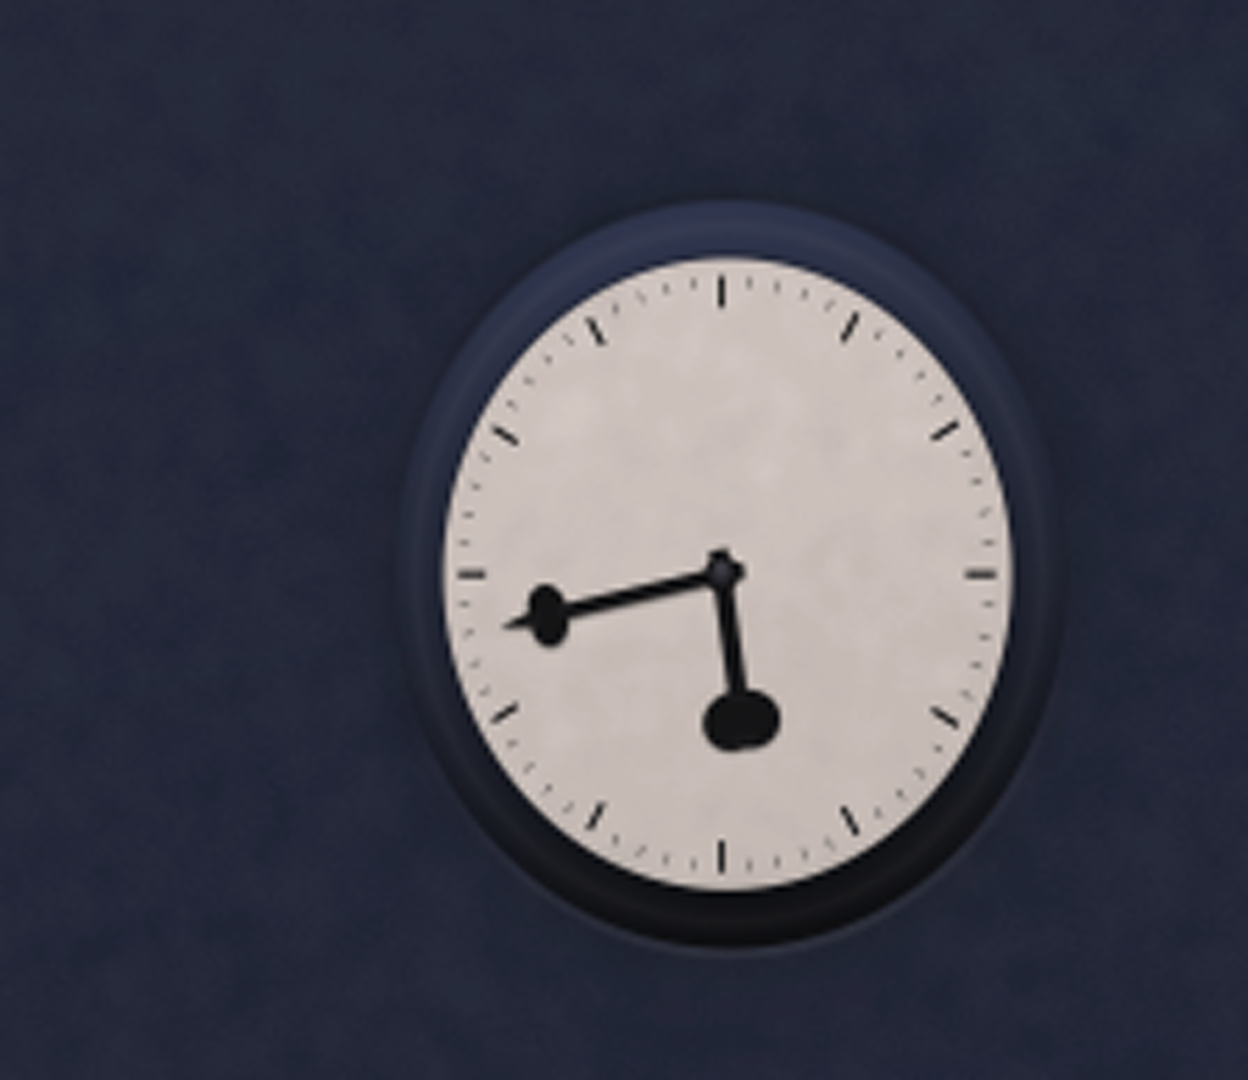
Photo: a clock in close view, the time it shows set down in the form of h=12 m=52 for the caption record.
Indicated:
h=5 m=43
